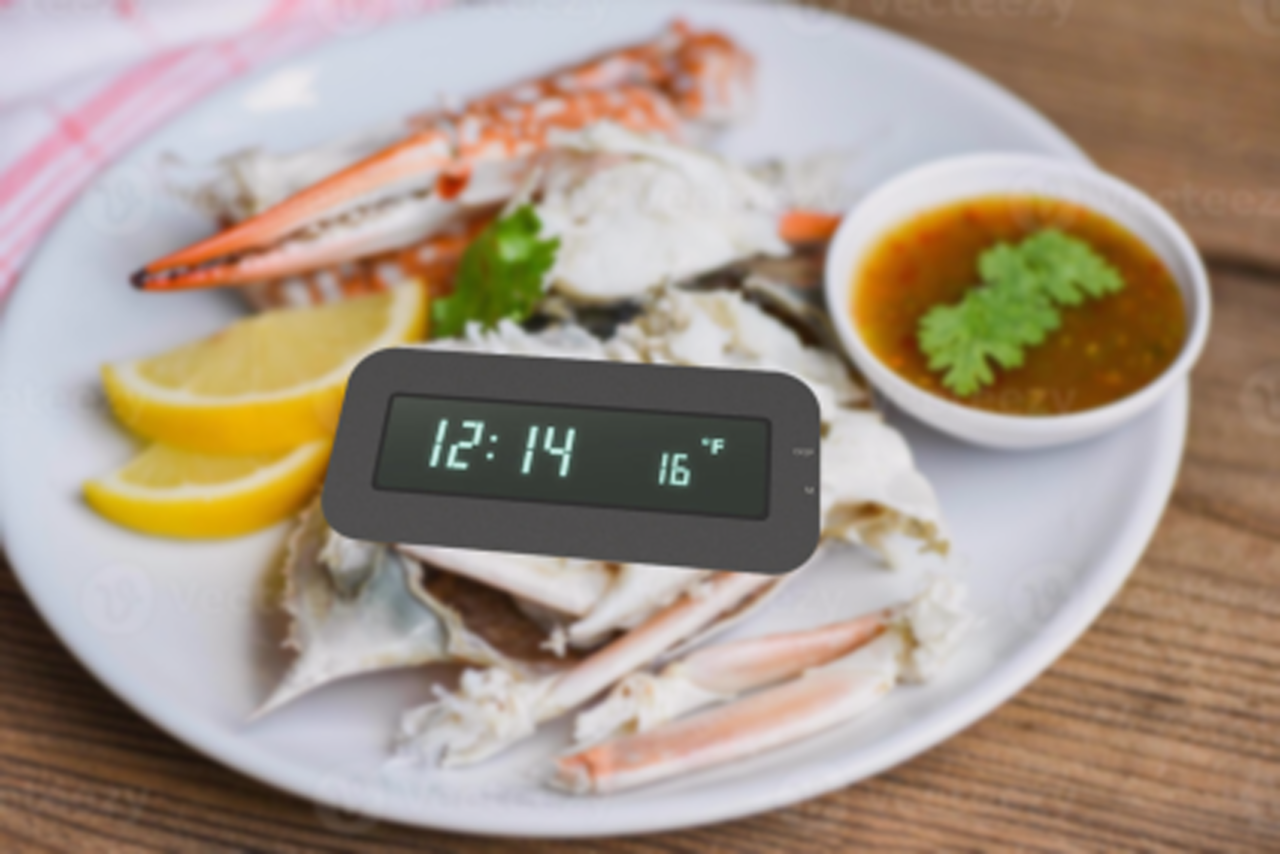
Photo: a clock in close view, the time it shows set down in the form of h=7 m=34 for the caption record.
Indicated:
h=12 m=14
